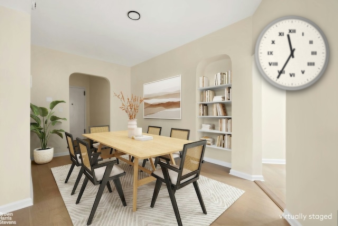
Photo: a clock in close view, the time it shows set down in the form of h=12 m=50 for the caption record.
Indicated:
h=11 m=35
